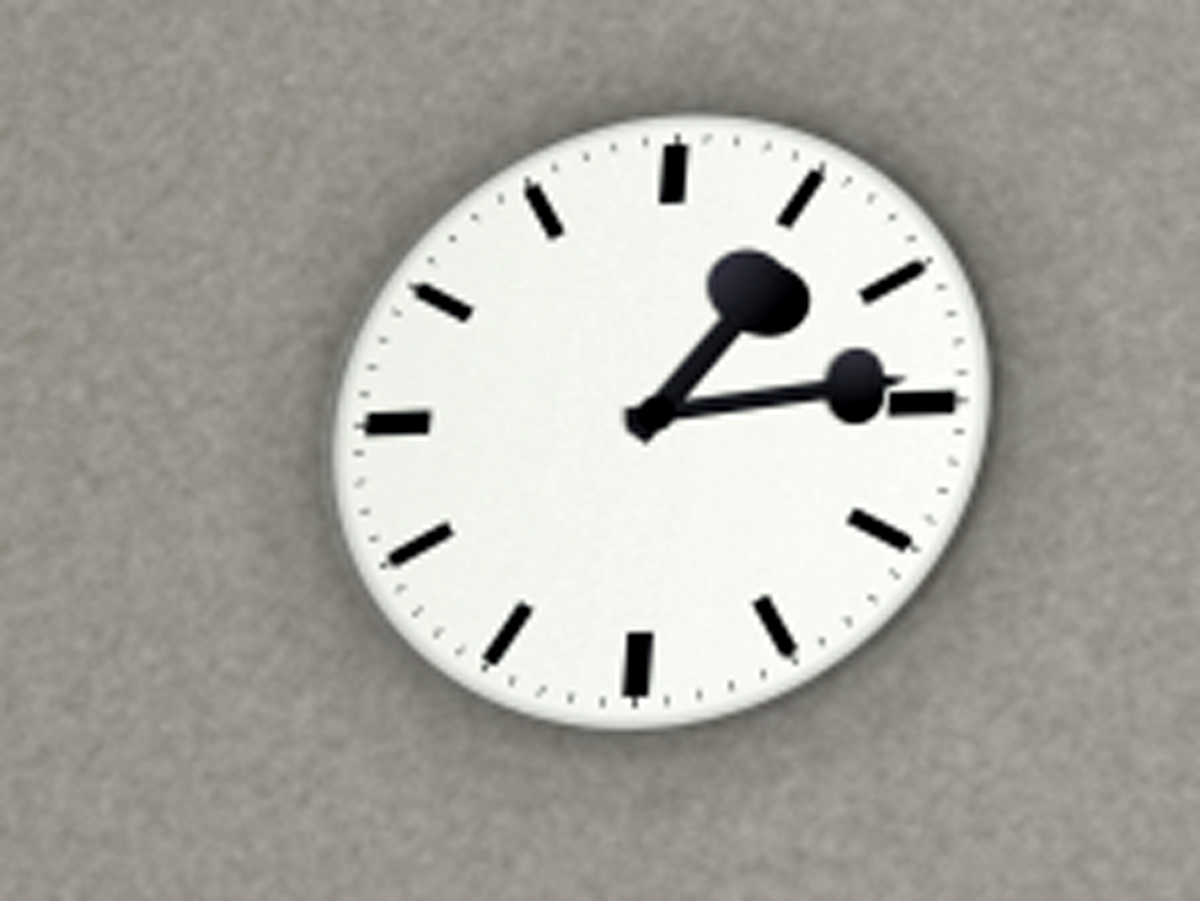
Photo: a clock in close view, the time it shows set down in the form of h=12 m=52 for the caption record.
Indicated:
h=1 m=14
